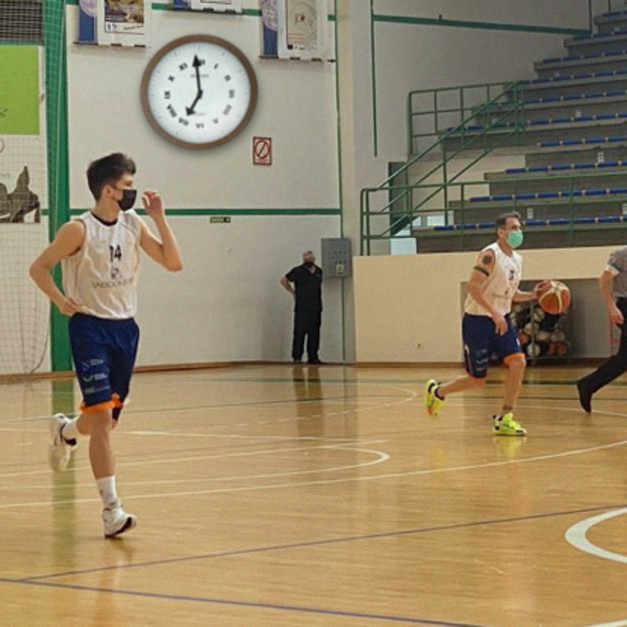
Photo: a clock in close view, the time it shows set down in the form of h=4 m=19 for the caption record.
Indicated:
h=6 m=59
